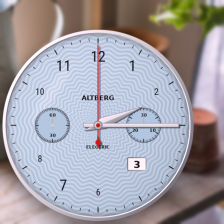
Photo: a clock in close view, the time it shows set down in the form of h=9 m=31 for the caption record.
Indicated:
h=2 m=15
